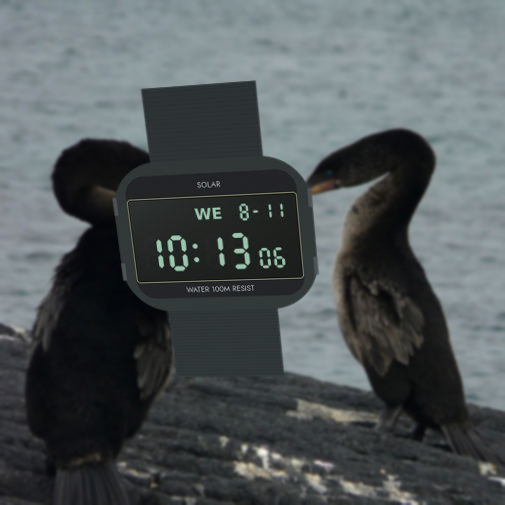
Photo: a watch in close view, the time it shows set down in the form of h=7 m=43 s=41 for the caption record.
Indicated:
h=10 m=13 s=6
